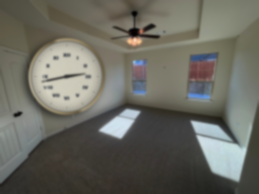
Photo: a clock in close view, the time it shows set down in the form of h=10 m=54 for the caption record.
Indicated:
h=2 m=43
